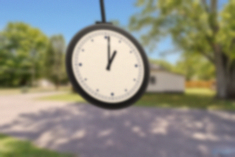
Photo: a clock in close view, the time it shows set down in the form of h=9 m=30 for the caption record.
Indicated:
h=1 m=1
